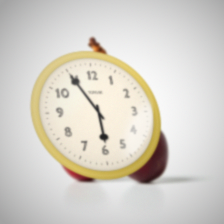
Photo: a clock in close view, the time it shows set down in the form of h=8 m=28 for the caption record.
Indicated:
h=5 m=55
